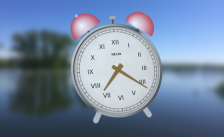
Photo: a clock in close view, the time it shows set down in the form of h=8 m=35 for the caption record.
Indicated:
h=7 m=21
